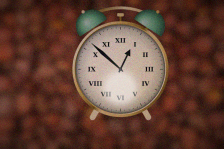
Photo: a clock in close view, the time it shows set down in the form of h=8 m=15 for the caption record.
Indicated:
h=12 m=52
